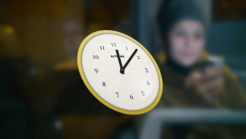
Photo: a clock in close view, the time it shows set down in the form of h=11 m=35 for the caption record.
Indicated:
h=12 m=8
